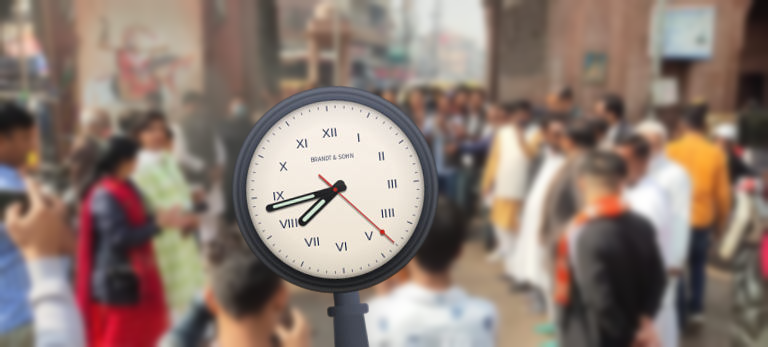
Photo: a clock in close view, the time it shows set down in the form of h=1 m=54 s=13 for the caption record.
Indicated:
h=7 m=43 s=23
